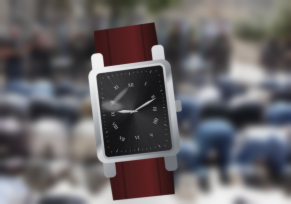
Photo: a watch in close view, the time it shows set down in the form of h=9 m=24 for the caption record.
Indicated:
h=9 m=11
